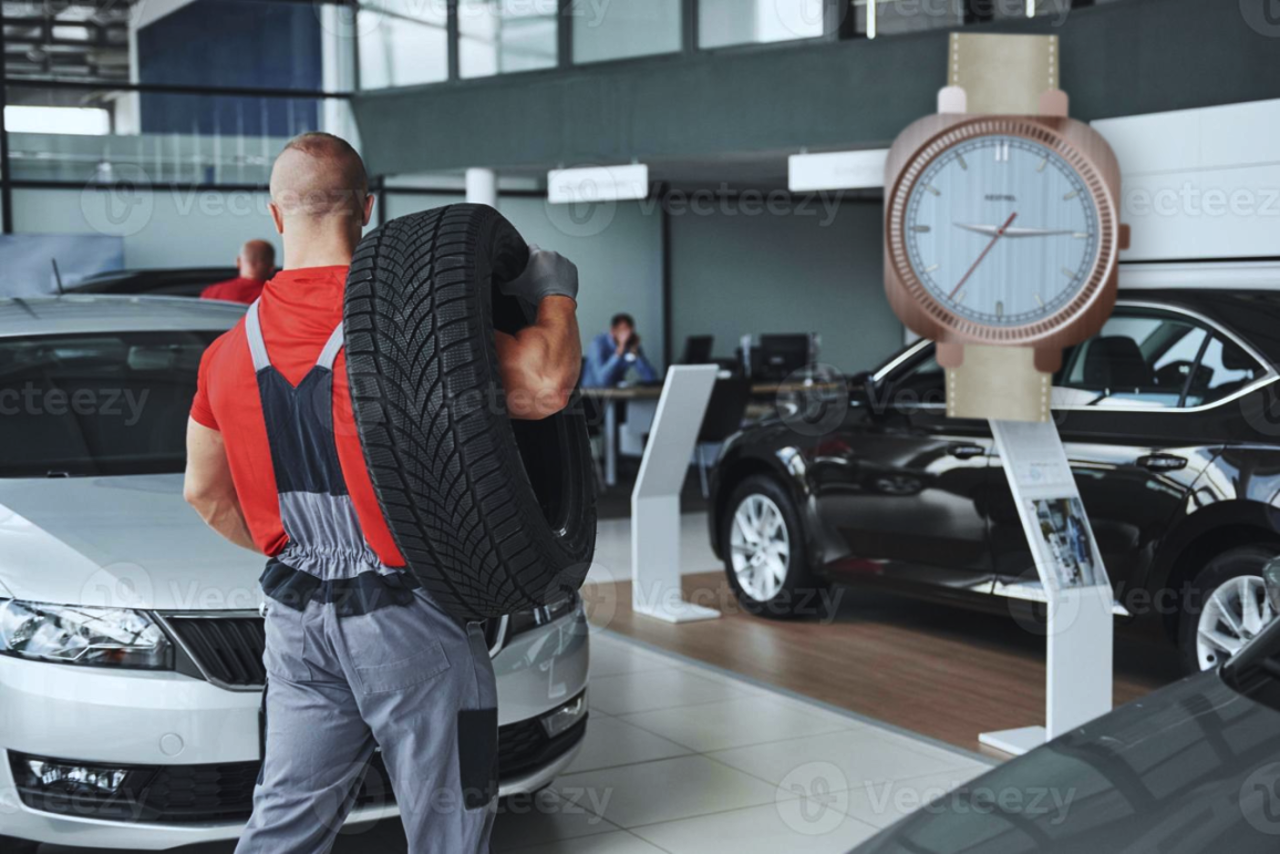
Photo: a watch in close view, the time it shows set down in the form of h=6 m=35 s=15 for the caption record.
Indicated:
h=9 m=14 s=36
